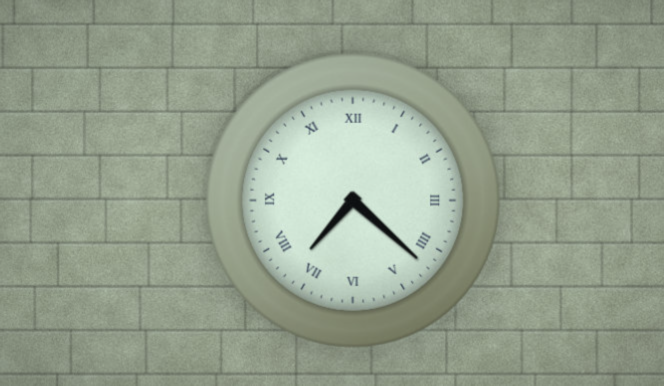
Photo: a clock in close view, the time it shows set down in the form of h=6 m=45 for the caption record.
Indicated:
h=7 m=22
